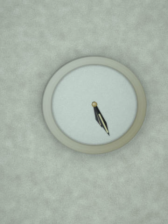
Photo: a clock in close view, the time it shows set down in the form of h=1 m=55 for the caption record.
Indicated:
h=5 m=26
